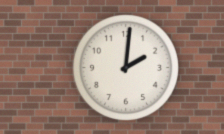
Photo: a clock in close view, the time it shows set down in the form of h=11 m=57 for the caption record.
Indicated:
h=2 m=1
